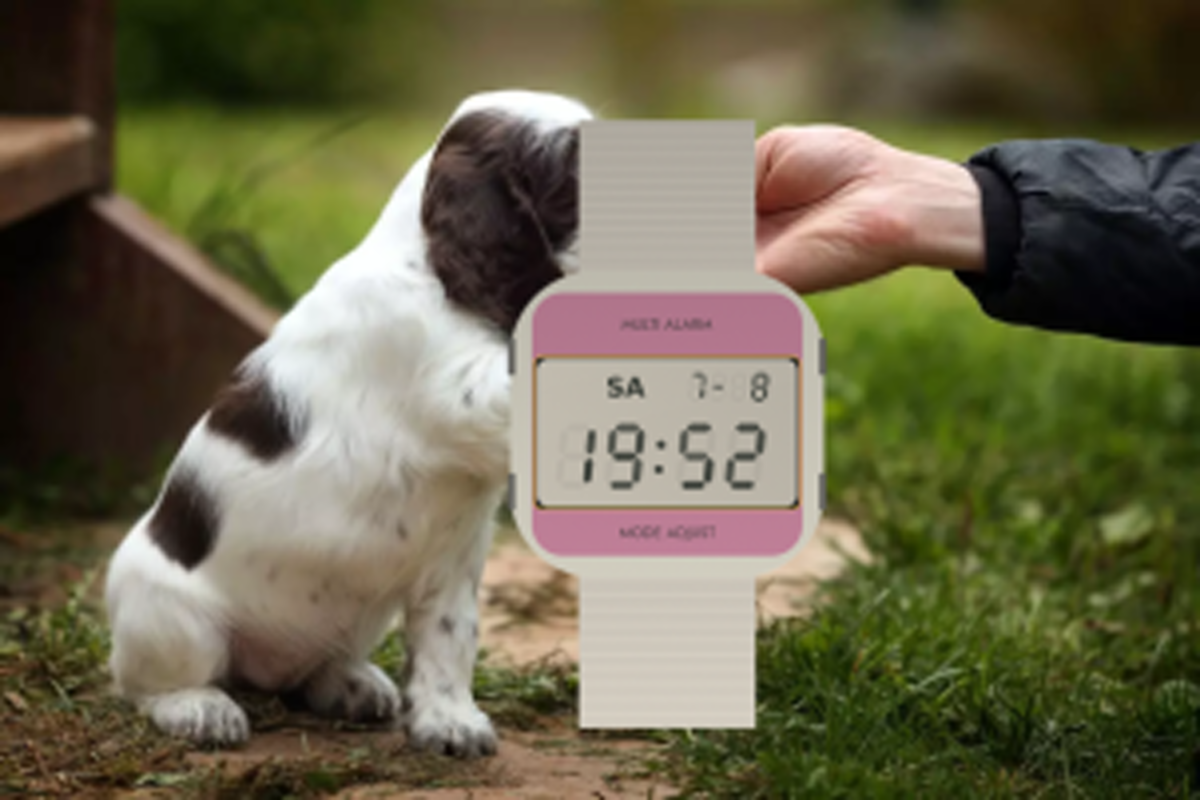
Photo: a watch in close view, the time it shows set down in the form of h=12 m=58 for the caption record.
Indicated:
h=19 m=52
